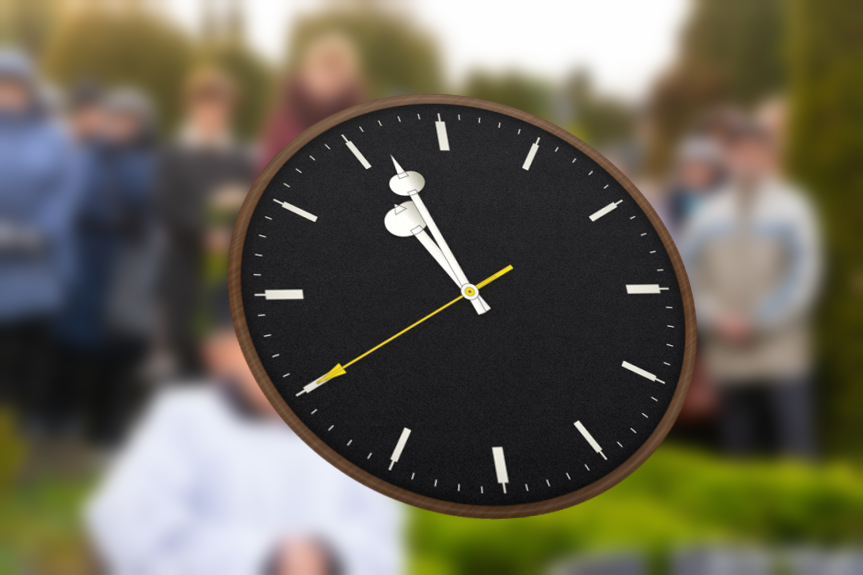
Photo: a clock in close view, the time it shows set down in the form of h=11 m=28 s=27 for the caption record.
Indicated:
h=10 m=56 s=40
